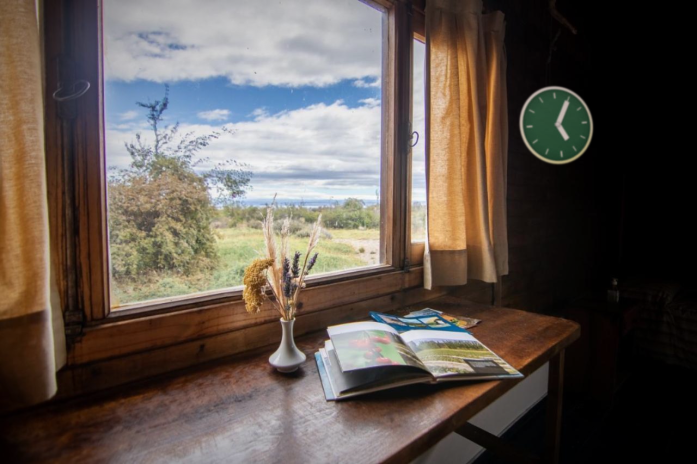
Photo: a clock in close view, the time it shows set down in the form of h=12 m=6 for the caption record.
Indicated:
h=5 m=5
